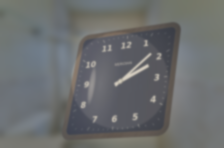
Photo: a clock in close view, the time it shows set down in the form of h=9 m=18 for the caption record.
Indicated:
h=2 m=8
